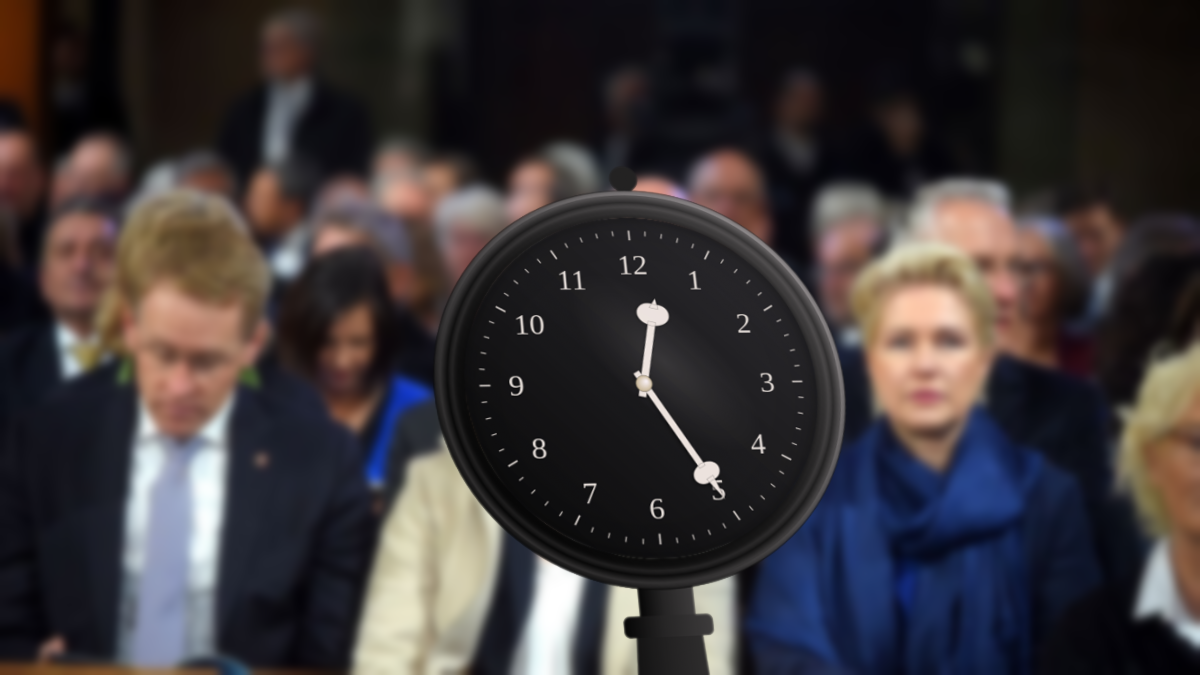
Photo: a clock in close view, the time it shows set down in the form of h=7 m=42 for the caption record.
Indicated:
h=12 m=25
